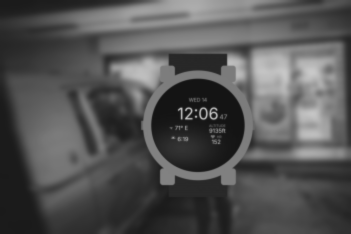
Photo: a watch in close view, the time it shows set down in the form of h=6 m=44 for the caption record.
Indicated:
h=12 m=6
